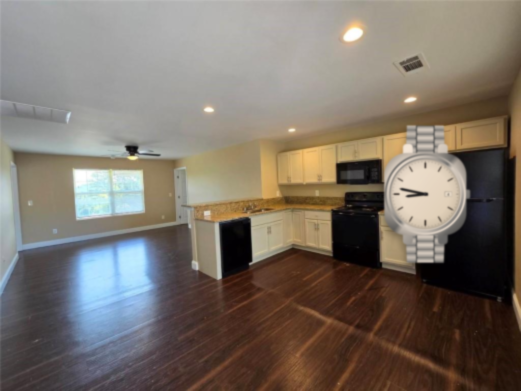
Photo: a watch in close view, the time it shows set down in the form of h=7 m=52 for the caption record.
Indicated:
h=8 m=47
